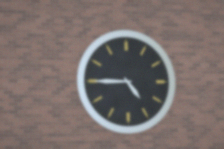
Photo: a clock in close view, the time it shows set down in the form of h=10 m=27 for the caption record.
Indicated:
h=4 m=45
